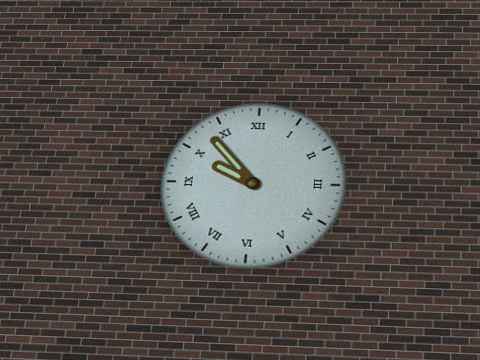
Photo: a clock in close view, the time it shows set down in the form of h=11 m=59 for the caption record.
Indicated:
h=9 m=53
